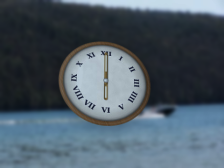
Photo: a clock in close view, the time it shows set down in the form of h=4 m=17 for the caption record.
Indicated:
h=6 m=0
